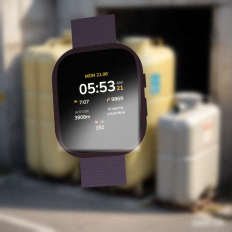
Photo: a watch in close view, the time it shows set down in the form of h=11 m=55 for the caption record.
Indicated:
h=5 m=53
